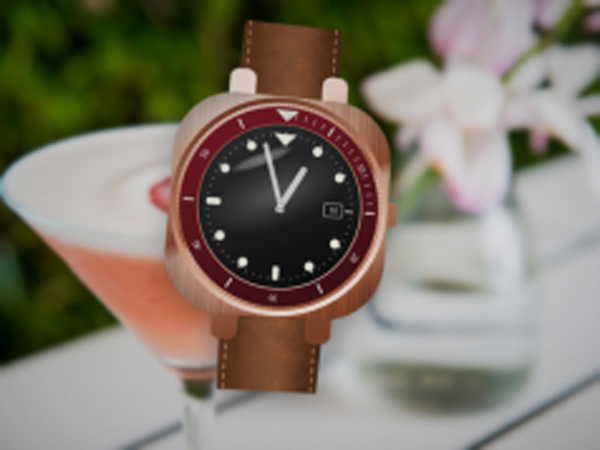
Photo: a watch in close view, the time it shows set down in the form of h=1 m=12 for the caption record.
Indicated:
h=12 m=57
